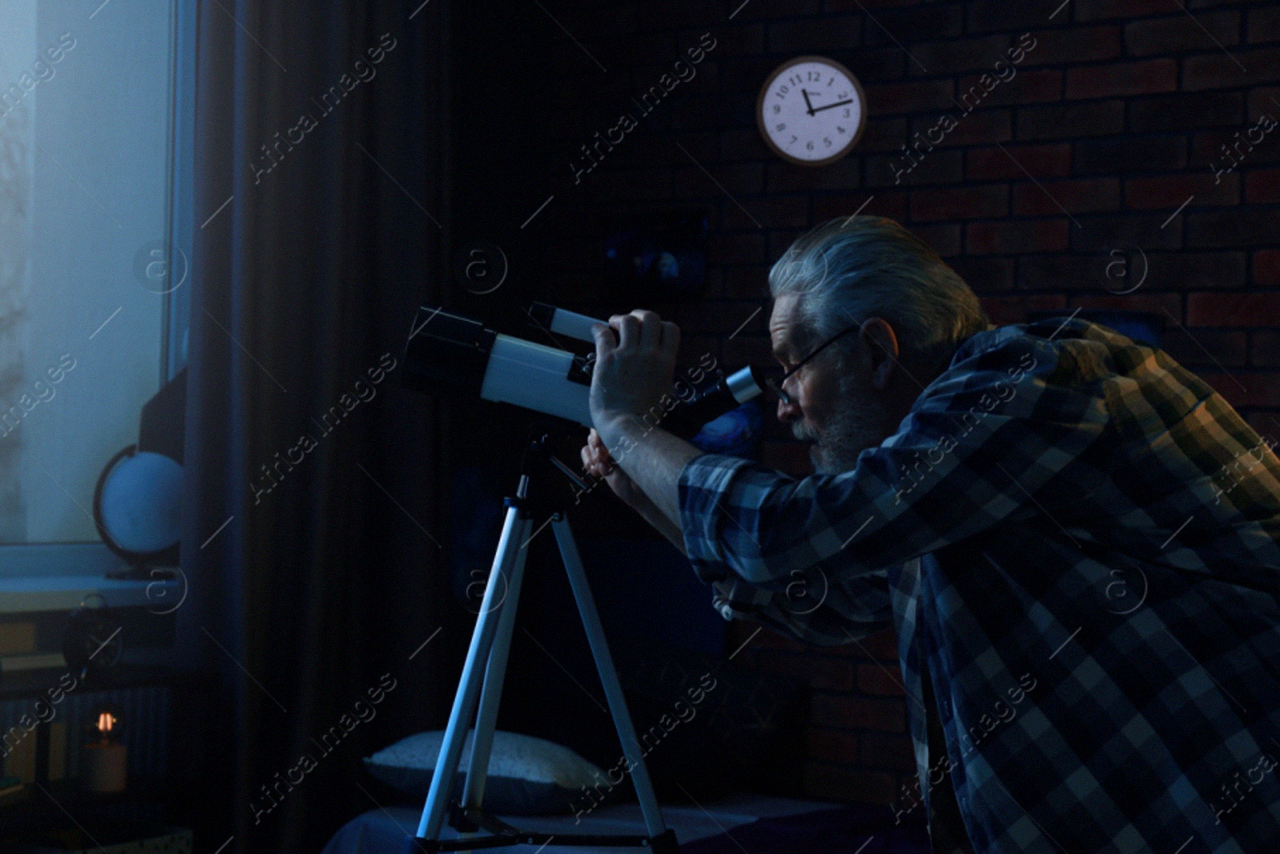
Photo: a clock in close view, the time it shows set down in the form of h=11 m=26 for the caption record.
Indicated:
h=11 m=12
